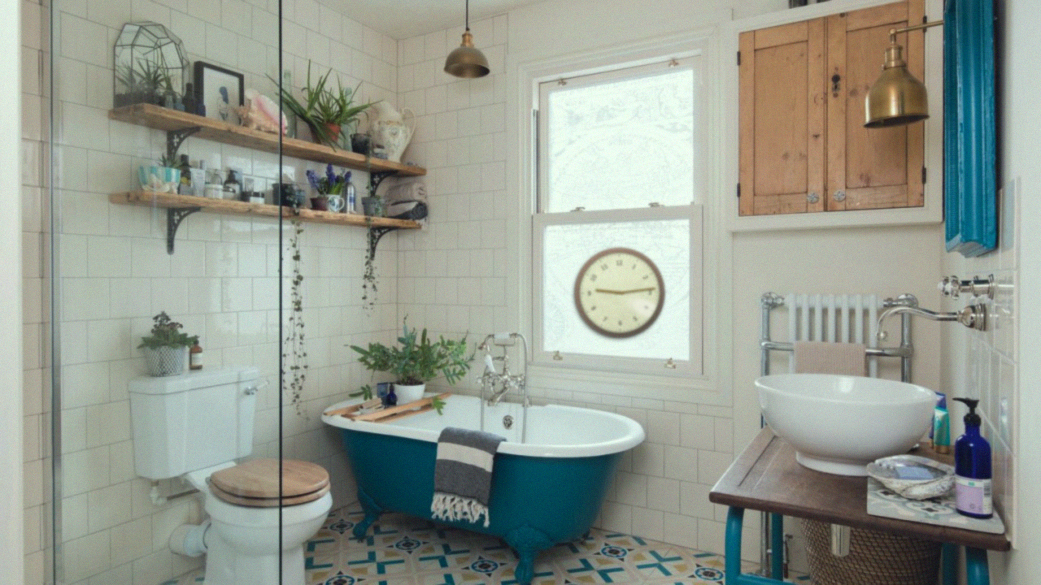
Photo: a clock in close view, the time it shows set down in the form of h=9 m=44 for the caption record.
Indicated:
h=9 m=14
